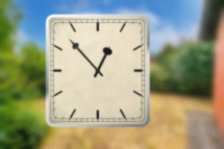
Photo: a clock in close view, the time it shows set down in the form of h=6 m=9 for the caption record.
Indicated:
h=12 m=53
